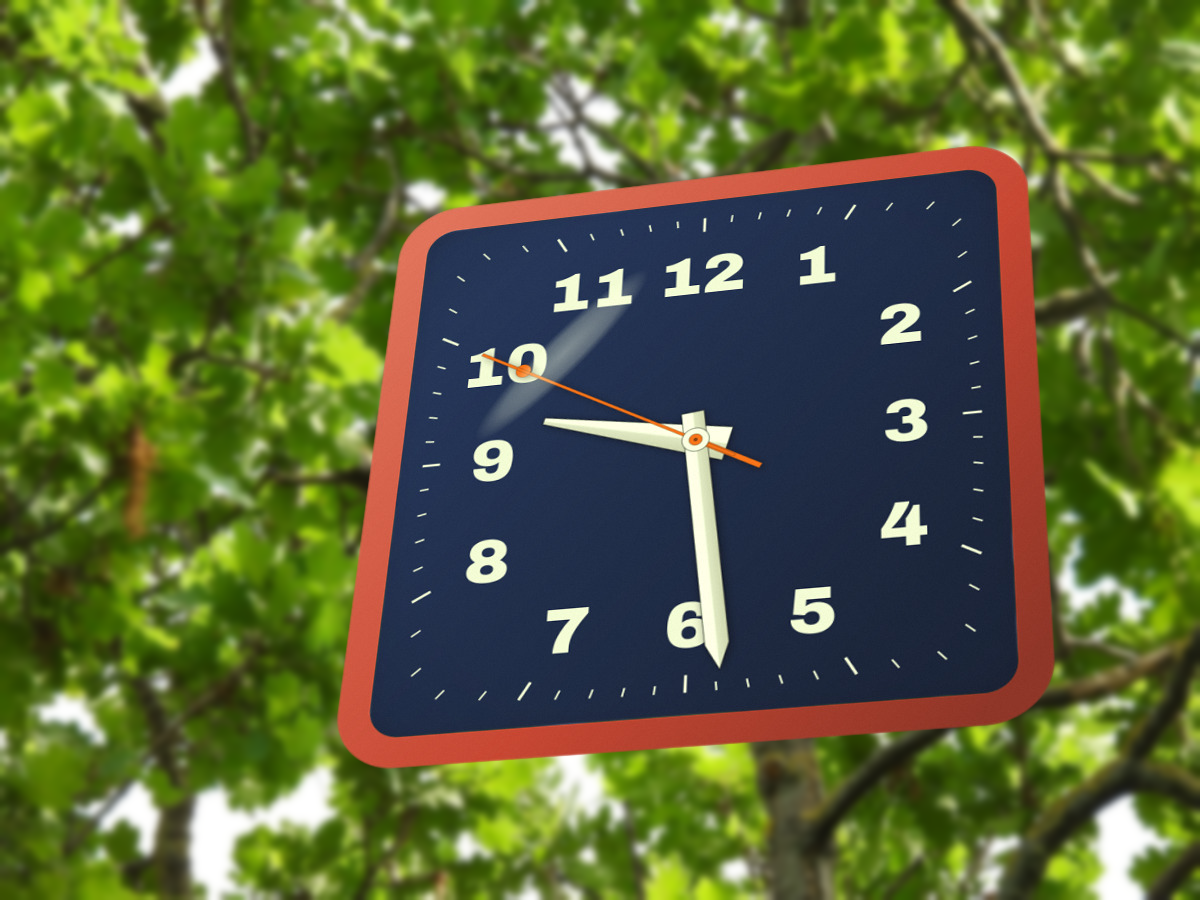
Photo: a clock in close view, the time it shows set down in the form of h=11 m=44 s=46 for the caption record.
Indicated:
h=9 m=28 s=50
